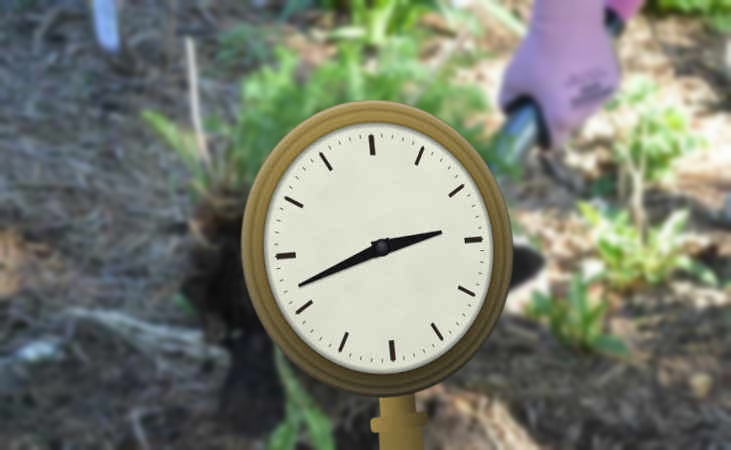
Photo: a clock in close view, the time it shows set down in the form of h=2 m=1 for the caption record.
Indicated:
h=2 m=42
